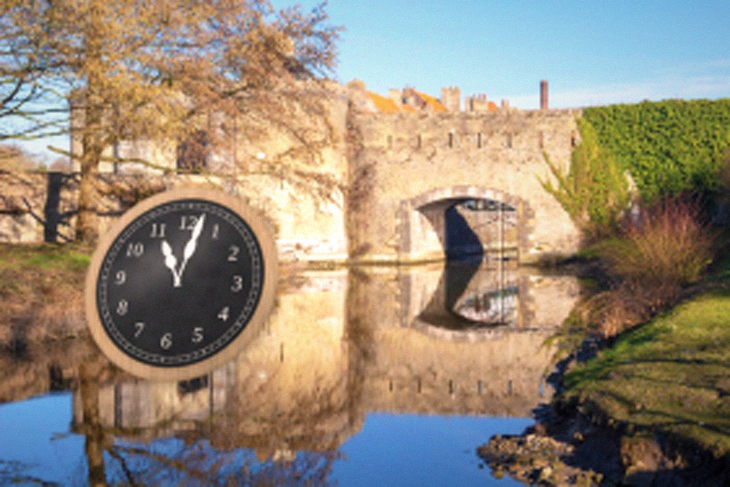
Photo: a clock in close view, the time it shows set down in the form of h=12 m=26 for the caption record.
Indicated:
h=11 m=2
